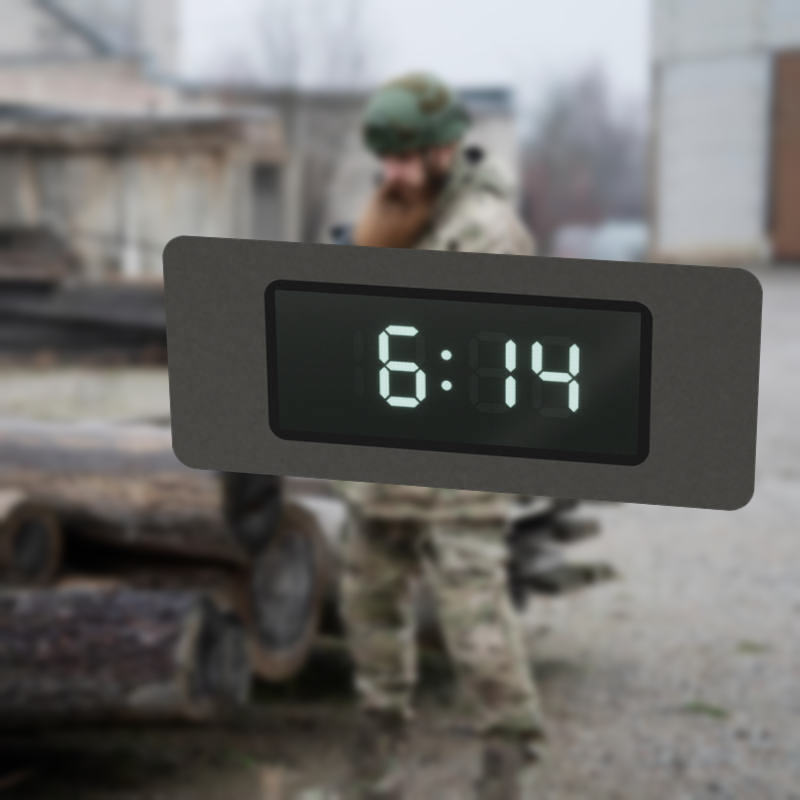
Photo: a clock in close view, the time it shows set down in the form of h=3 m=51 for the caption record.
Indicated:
h=6 m=14
